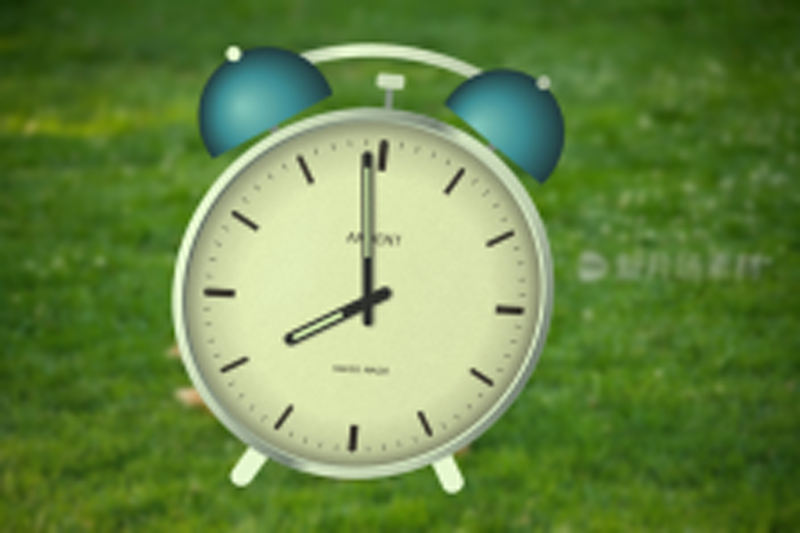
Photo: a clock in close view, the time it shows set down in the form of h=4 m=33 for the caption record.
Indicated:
h=7 m=59
